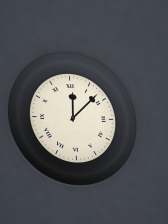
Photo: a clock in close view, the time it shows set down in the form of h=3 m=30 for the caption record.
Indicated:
h=12 m=8
